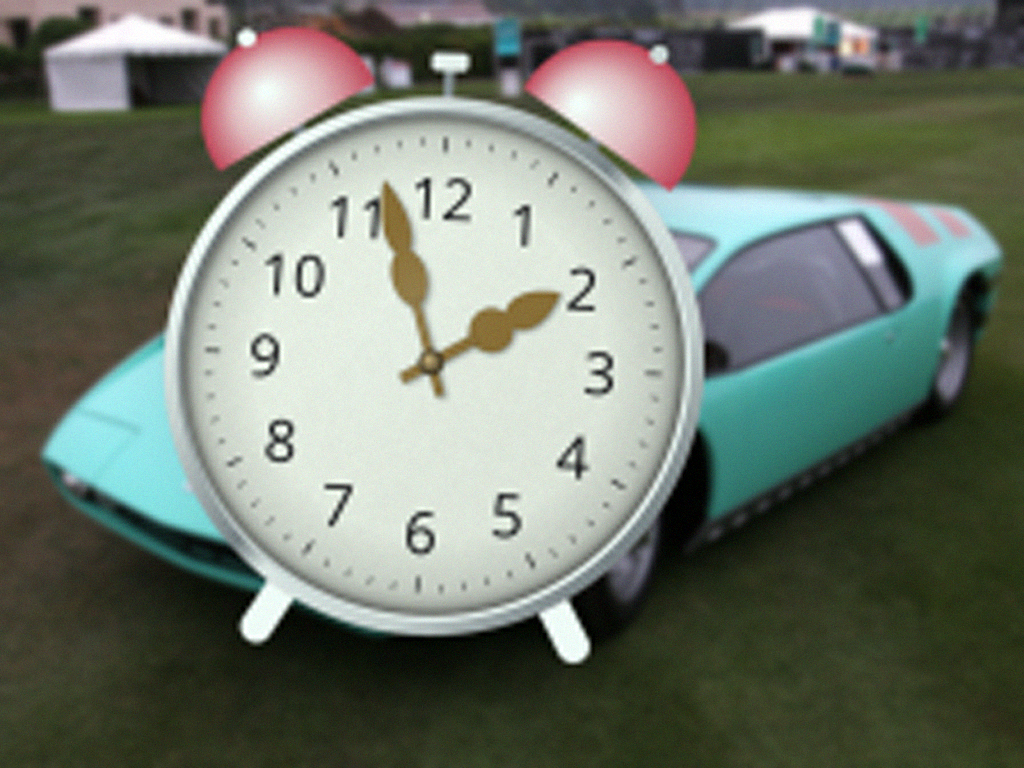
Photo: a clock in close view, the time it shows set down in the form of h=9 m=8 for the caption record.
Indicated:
h=1 m=57
